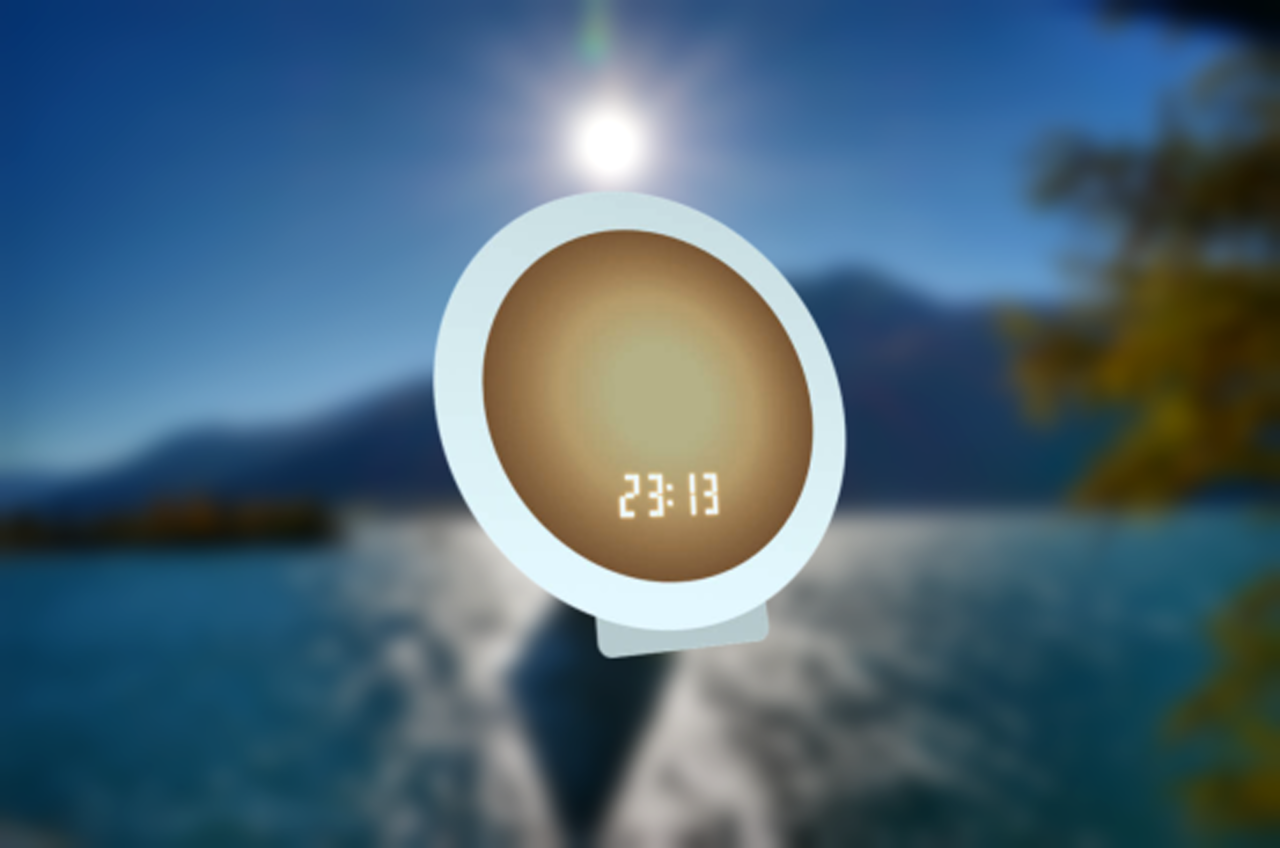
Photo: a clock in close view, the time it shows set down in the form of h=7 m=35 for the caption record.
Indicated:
h=23 m=13
